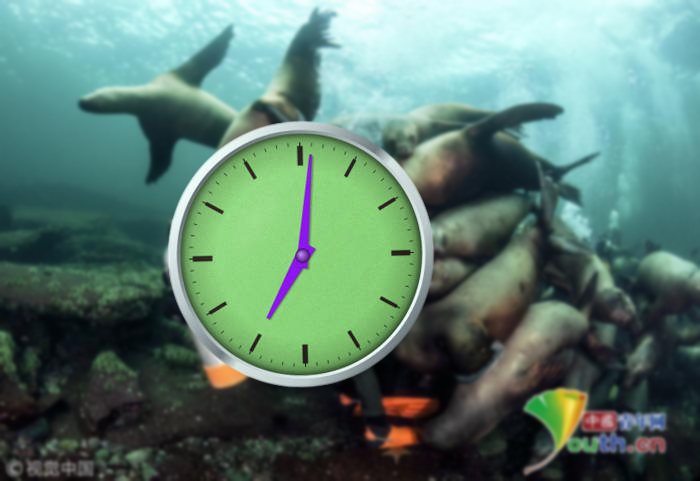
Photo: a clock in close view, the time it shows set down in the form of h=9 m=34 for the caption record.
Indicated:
h=7 m=1
